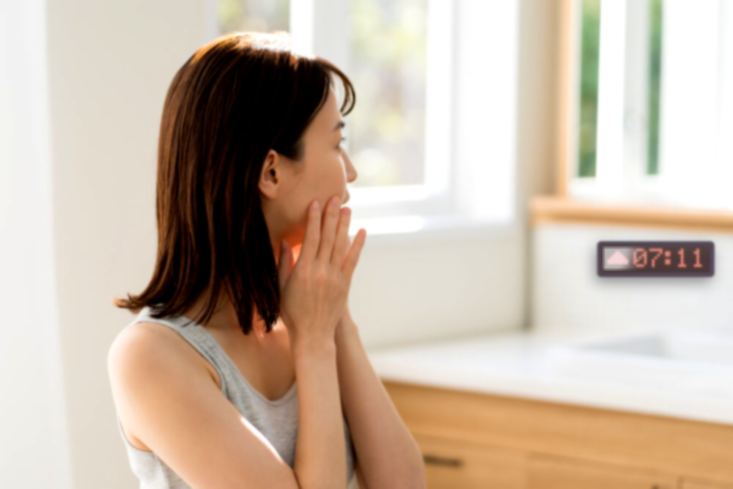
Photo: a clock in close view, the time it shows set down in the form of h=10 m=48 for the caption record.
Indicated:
h=7 m=11
